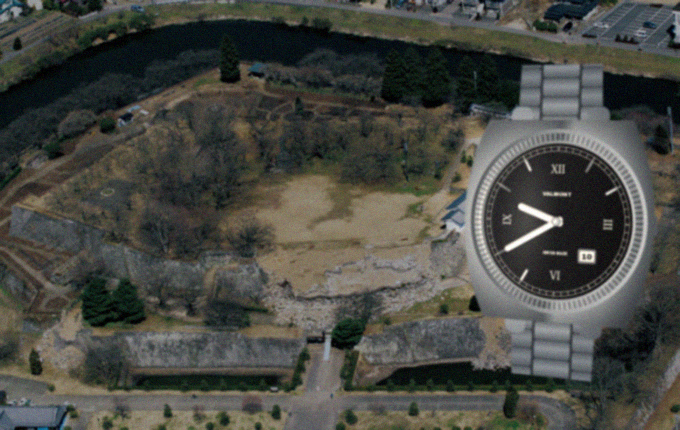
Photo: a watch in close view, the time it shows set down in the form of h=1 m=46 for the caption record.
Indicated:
h=9 m=40
